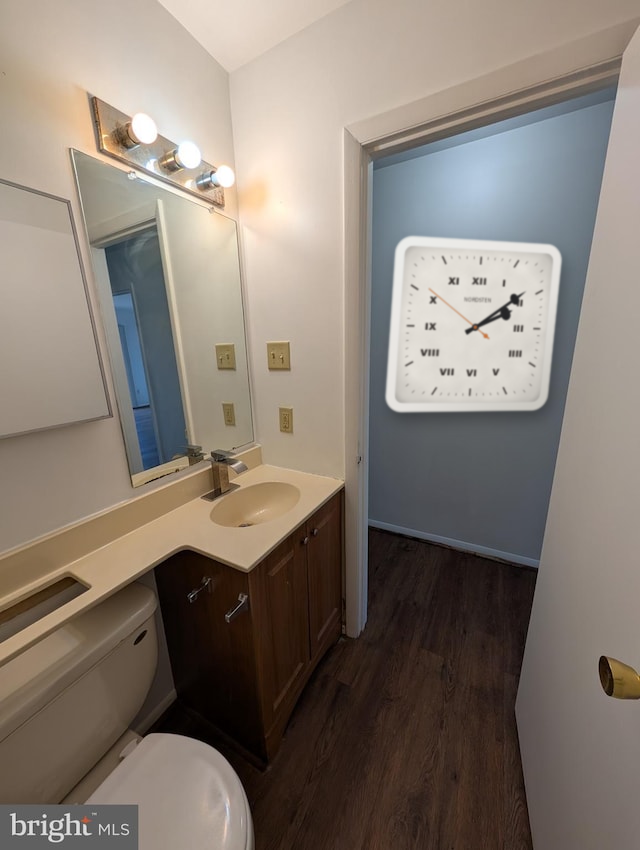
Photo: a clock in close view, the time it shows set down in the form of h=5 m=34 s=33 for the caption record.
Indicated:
h=2 m=8 s=51
